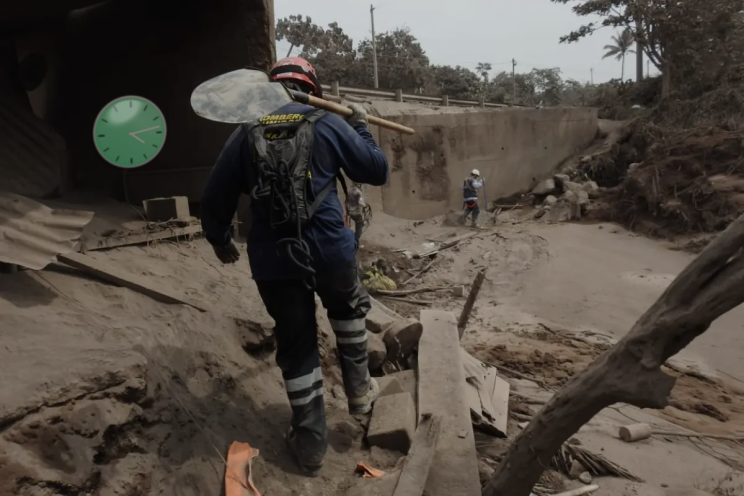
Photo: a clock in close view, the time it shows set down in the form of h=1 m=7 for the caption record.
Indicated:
h=4 m=13
